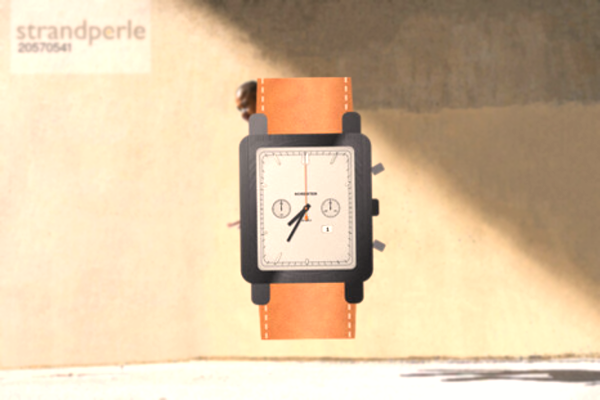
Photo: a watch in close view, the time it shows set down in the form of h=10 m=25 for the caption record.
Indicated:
h=7 m=35
